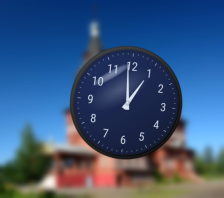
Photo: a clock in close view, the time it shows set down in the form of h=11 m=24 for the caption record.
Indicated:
h=12 m=59
